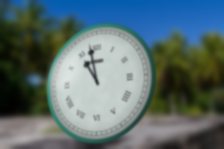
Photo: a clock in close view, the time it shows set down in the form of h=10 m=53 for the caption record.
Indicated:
h=10 m=58
